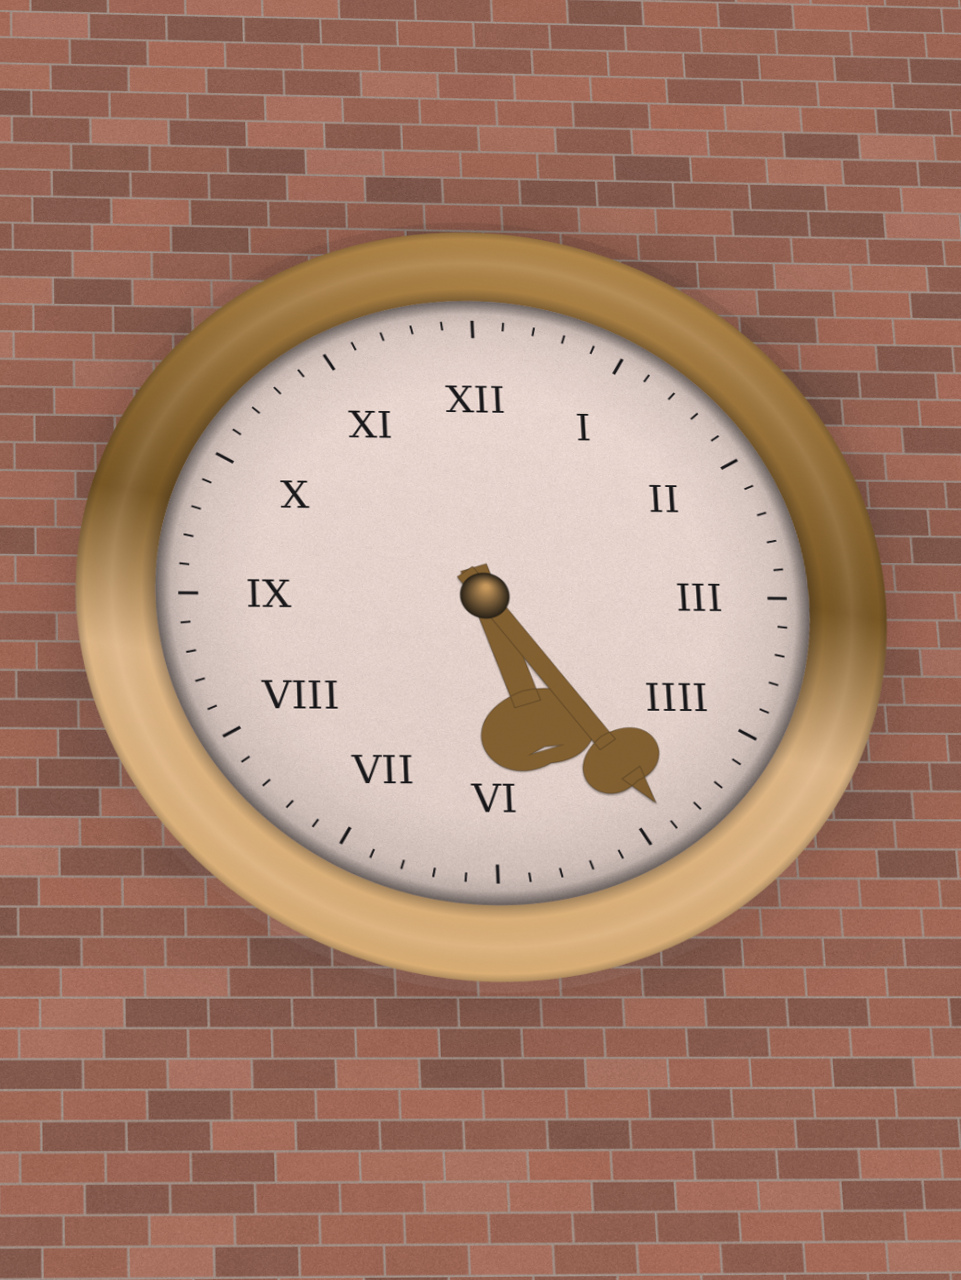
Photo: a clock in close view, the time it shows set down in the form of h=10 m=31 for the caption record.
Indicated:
h=5 m=24
